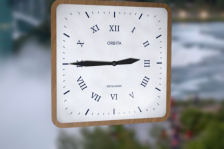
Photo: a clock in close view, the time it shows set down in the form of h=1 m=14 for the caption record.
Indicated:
h=2 m=45
